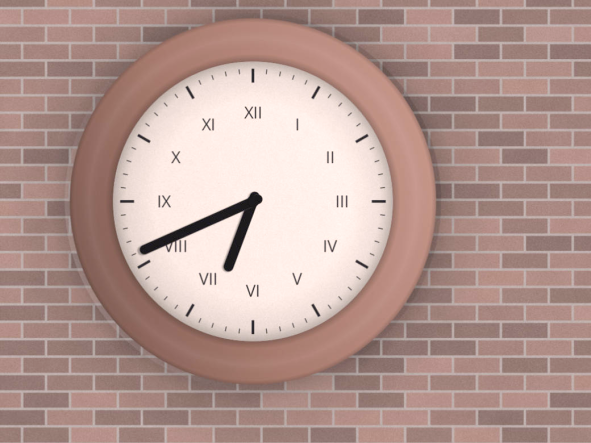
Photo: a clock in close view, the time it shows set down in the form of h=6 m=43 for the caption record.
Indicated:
h=6 m=41
